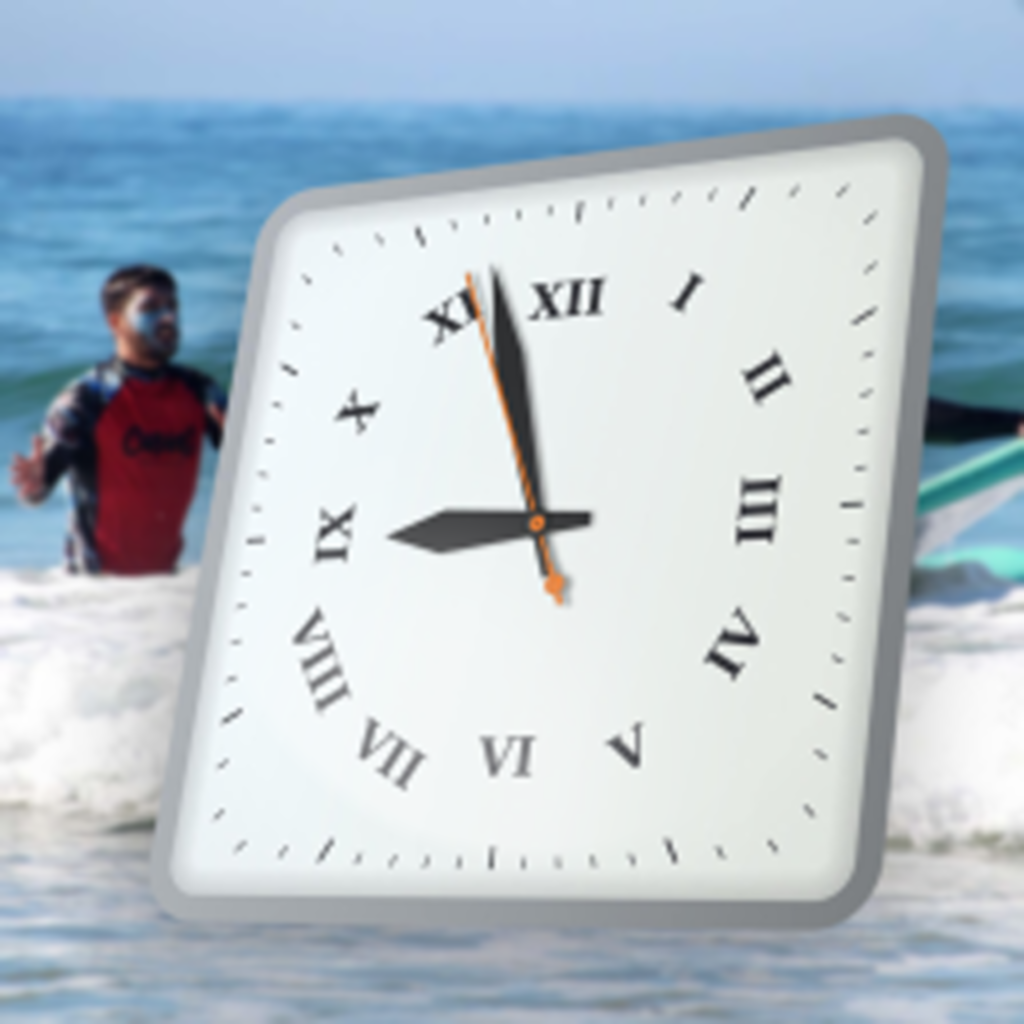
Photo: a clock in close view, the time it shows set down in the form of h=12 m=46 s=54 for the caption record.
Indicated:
h=8 m=56 s=56
